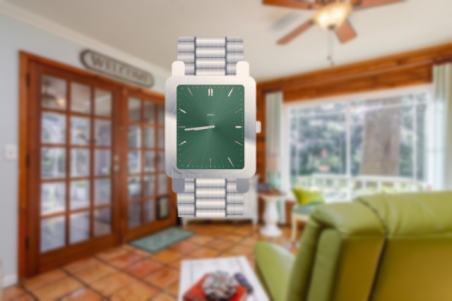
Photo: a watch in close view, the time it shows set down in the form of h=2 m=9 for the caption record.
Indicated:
h=8 m=44
